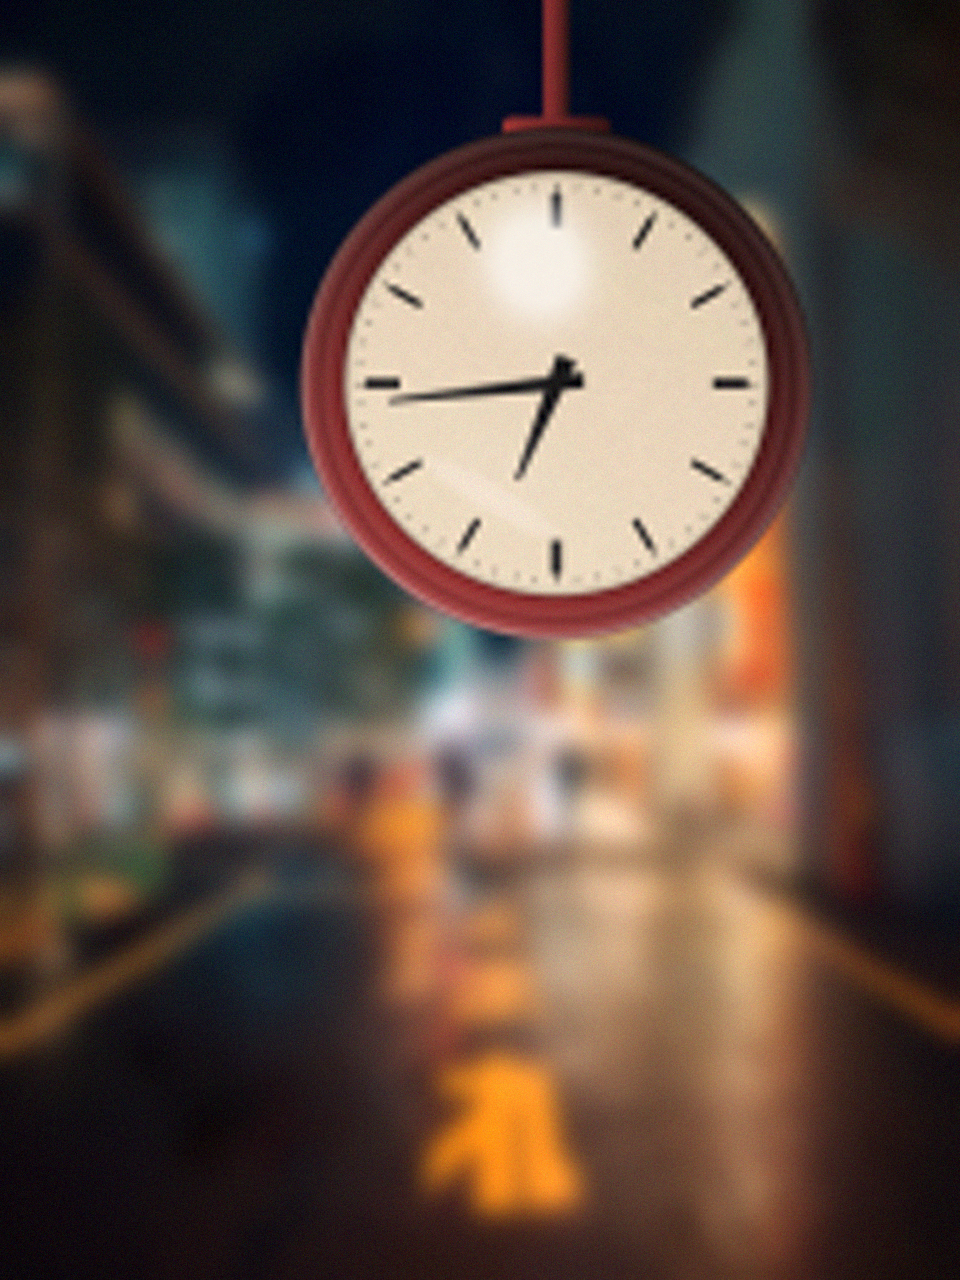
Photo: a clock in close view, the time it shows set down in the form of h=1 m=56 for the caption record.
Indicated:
h=6 m=44
